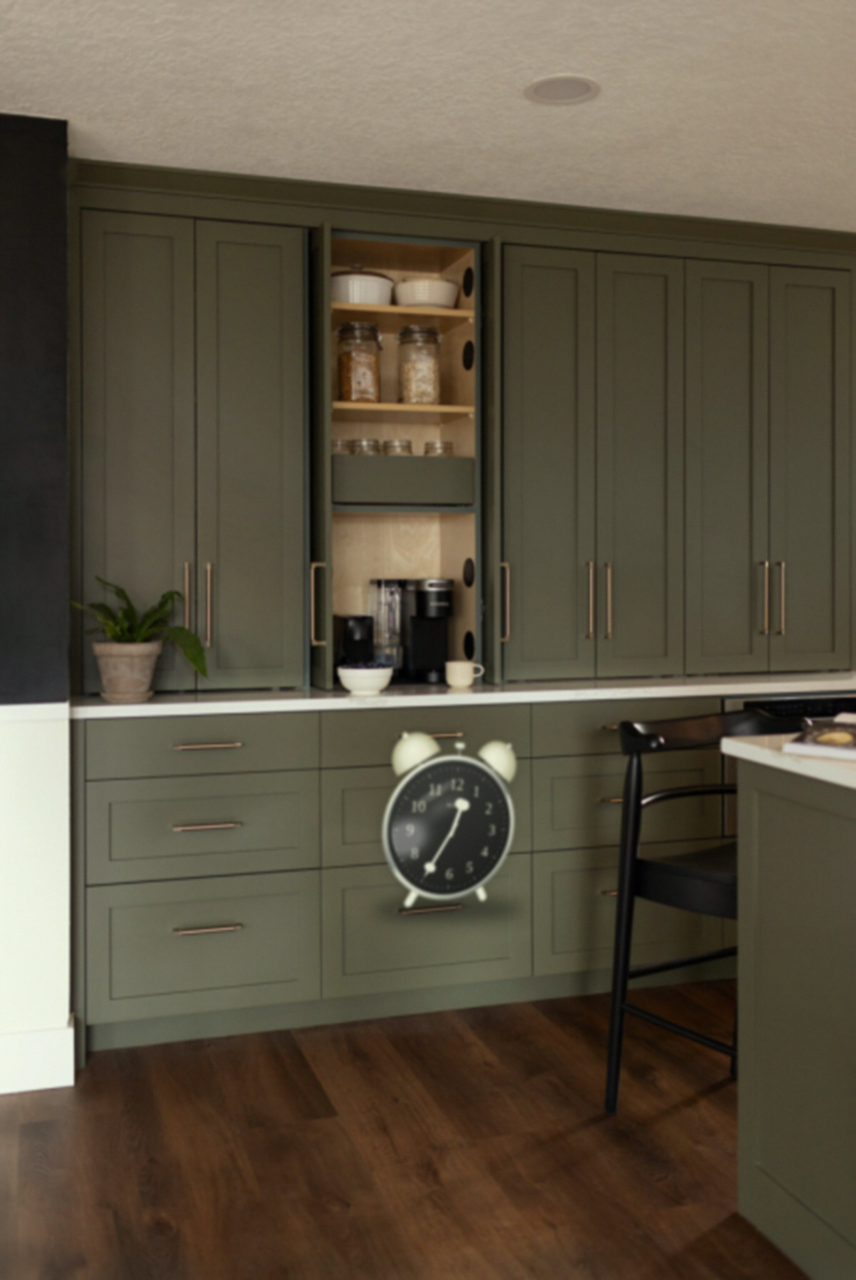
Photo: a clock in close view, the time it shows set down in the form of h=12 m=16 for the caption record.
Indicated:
h=12 m=35
